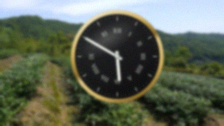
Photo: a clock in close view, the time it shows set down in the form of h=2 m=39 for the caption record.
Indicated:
h=5 m=50
